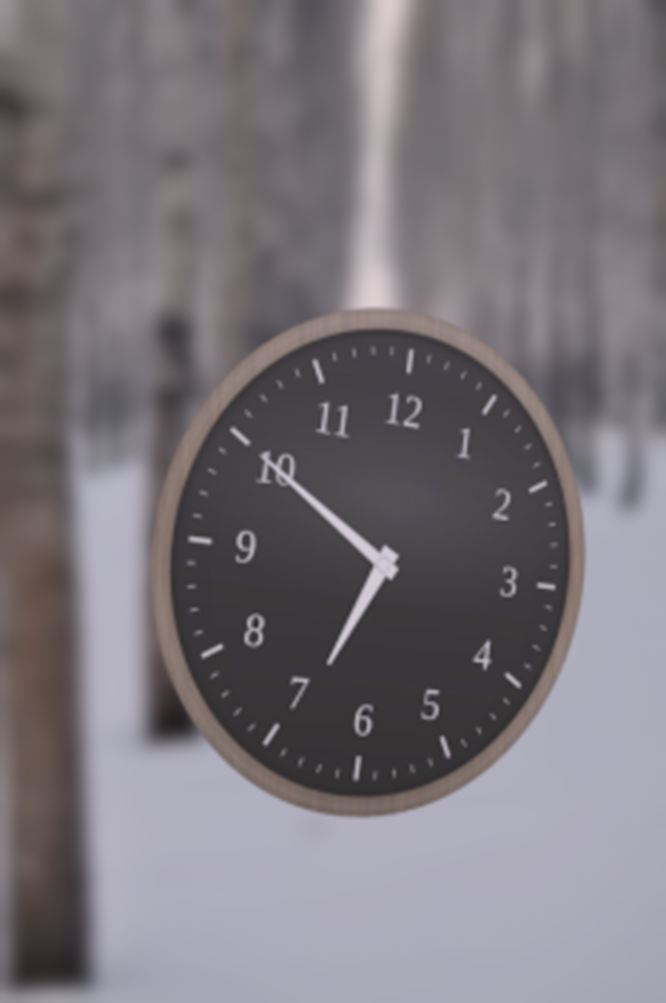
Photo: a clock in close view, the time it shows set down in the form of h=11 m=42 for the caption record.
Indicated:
h=6 m=50
